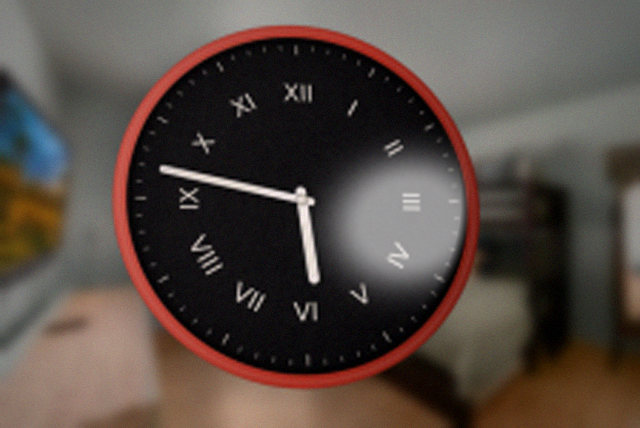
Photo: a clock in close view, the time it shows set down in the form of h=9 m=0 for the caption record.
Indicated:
h=5 m=47
